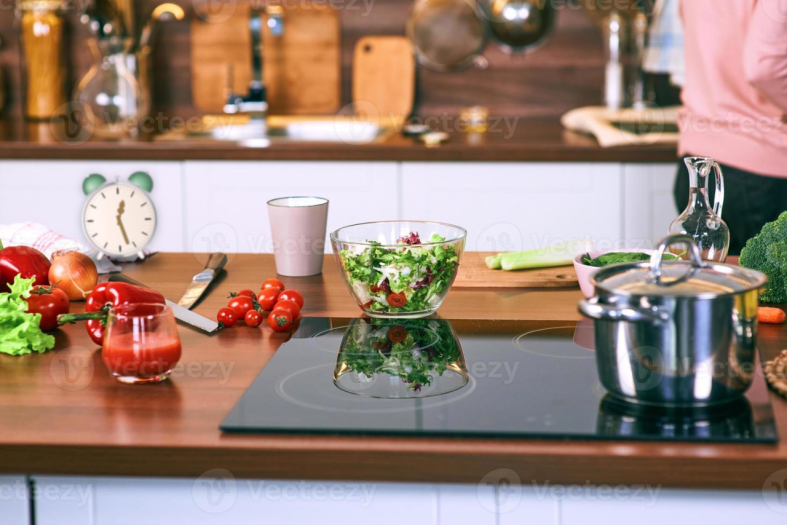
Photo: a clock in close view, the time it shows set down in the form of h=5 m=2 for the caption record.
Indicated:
h=12 m=27
